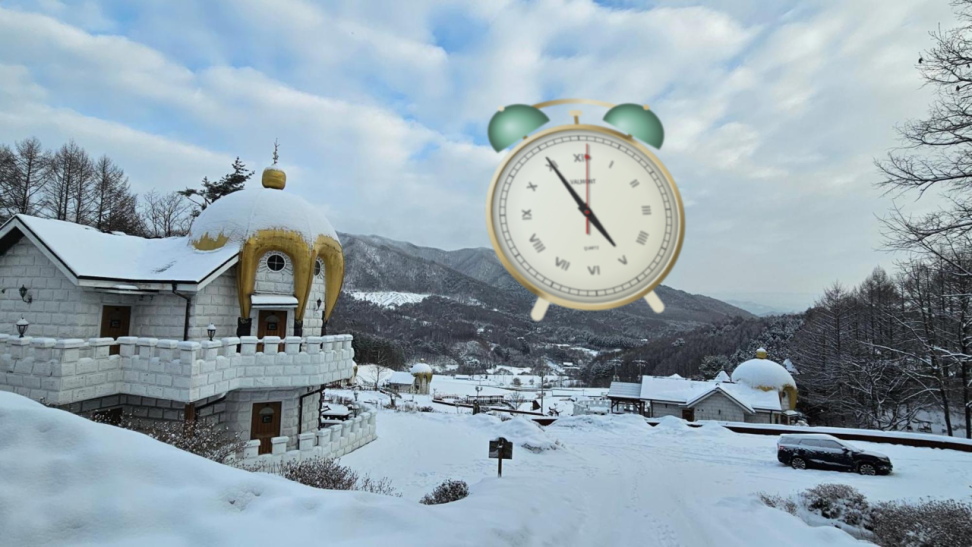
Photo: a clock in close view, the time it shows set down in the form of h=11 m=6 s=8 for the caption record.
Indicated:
h=4 m=55 s=1
